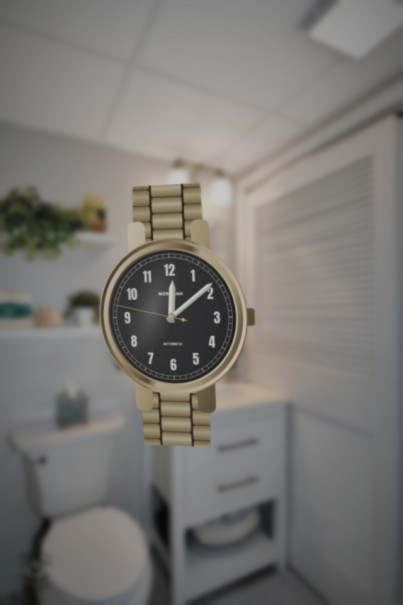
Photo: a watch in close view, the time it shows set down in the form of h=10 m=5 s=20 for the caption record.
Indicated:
h=12 m=8 s=47
